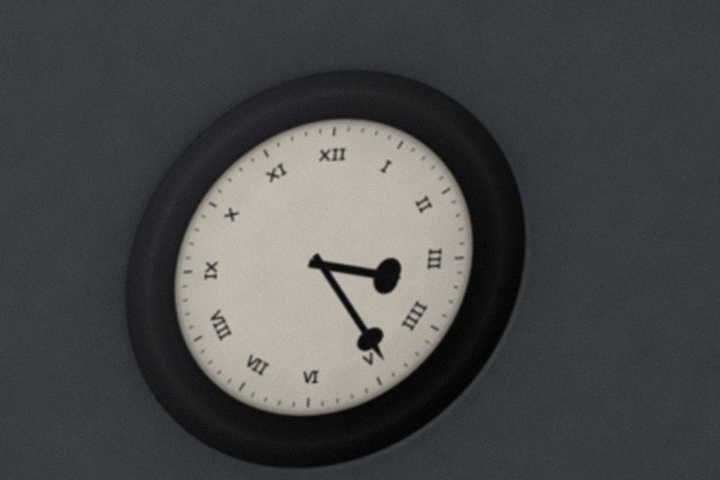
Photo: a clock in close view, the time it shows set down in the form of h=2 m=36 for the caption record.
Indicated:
h=3 m=24
